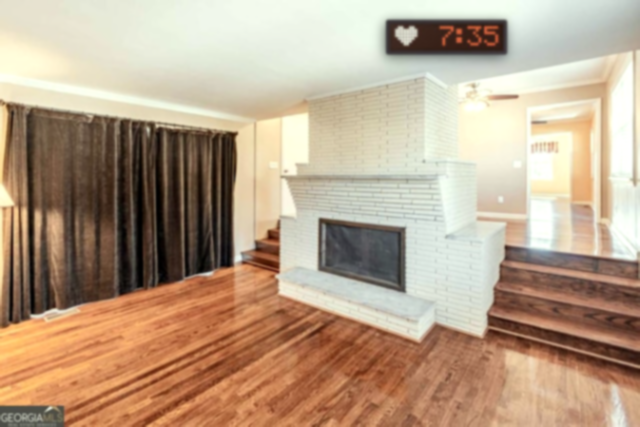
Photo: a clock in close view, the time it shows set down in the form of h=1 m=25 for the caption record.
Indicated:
h=7 m=35
